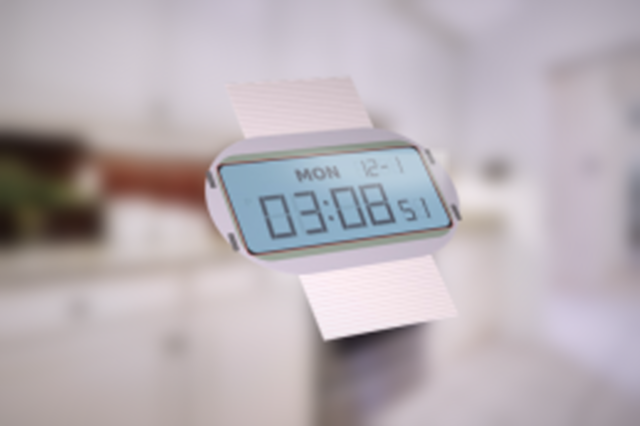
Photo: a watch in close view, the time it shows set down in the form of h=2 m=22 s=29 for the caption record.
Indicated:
h=3 m=8 s=51
